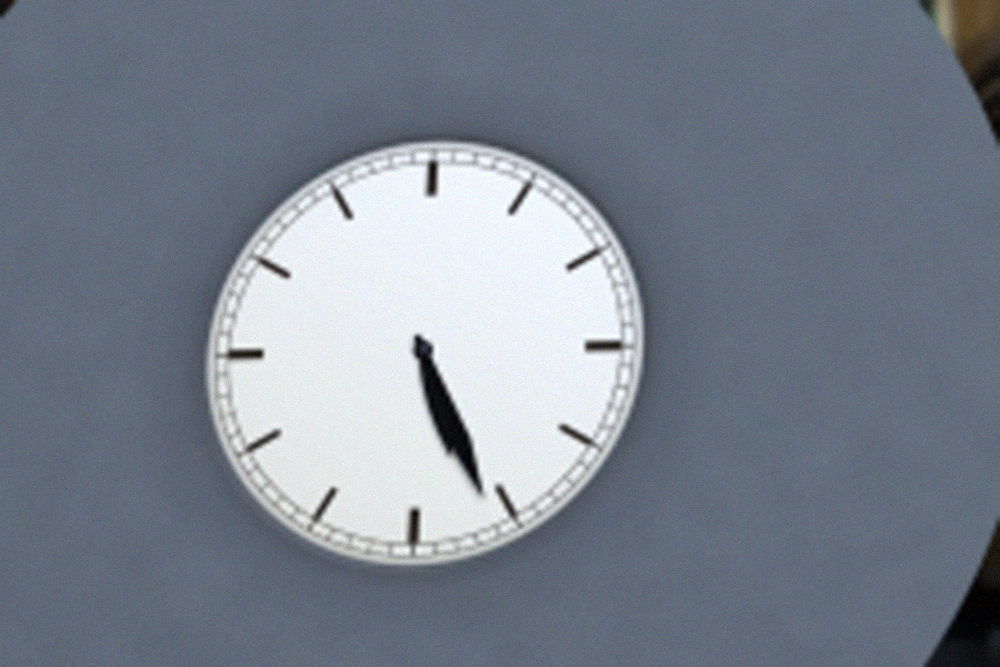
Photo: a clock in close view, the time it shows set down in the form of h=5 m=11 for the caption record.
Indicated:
h=5 m=26
